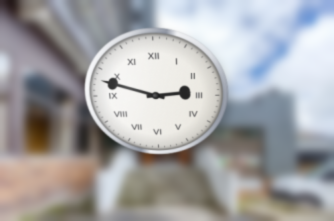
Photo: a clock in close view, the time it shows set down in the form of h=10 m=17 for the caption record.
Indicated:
h=2 m=48
